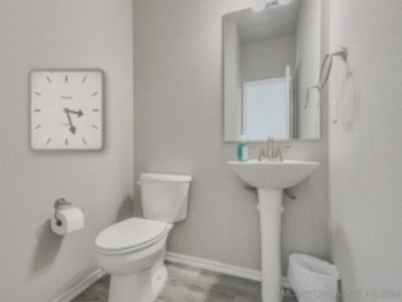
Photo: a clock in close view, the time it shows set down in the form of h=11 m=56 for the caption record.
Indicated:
h=3 m=27
